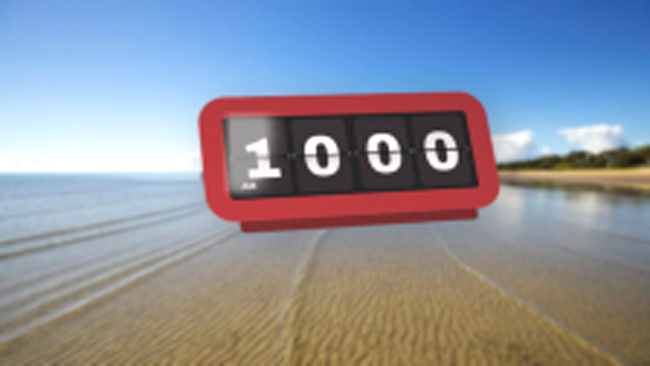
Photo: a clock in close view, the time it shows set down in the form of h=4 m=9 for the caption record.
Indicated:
h=10 m=0
